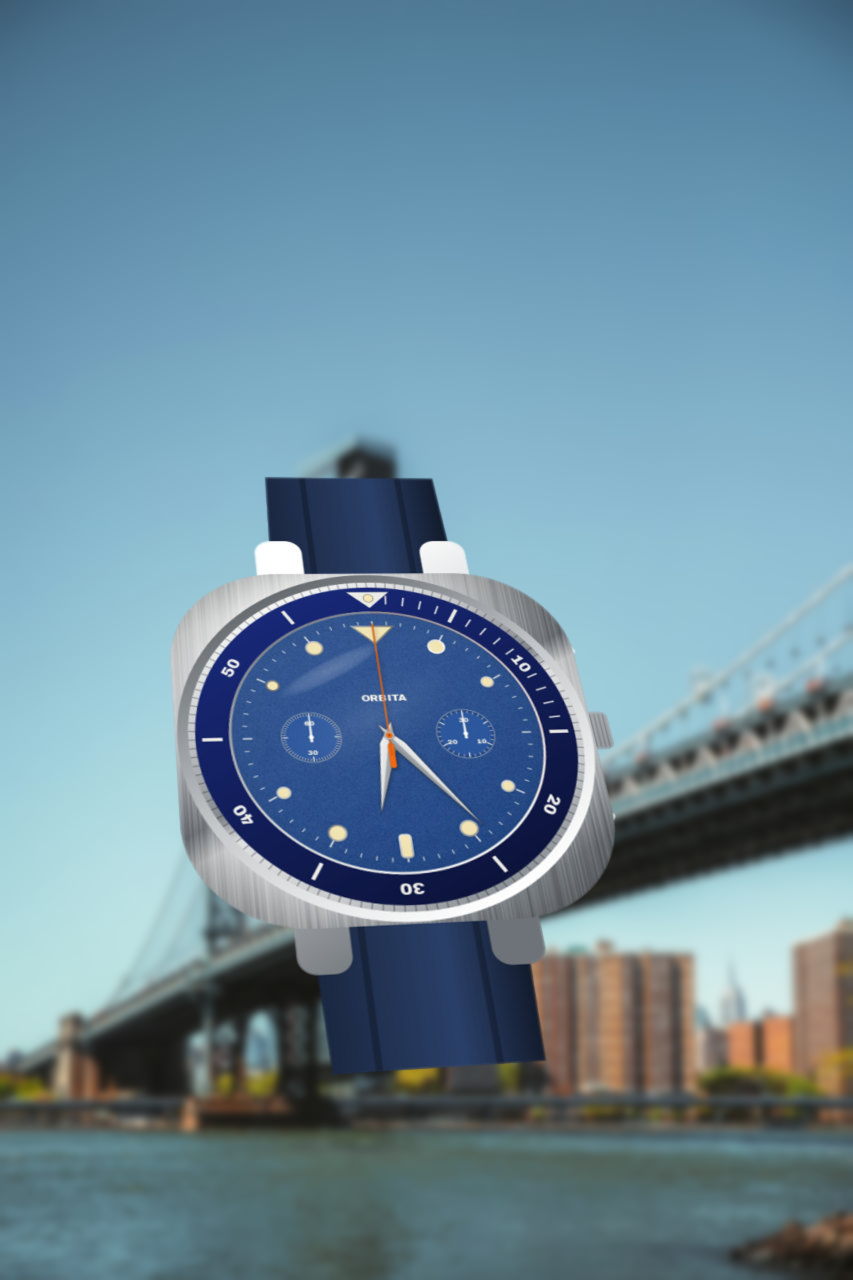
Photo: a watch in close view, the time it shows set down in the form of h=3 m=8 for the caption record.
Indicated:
h=6 m=24
